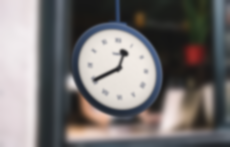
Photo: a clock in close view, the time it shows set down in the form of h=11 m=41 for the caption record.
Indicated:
h=12 m=40
